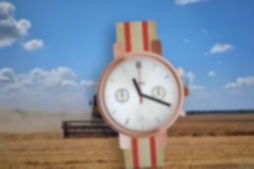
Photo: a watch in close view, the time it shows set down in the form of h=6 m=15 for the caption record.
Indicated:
h=11 m=19
